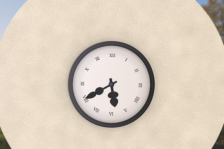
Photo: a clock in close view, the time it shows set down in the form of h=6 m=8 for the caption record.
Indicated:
h=5 m=40
